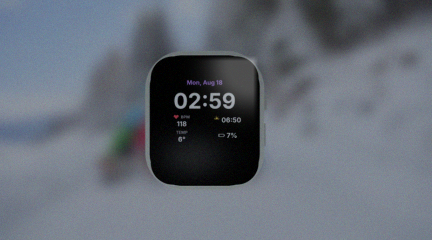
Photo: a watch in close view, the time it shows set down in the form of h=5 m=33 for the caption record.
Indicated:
h=2 m=59
